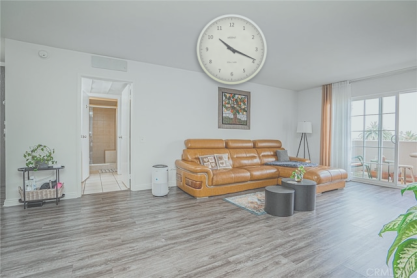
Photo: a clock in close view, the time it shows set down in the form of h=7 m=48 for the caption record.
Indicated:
h=10 m=19
